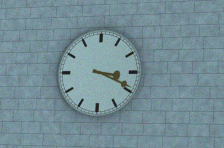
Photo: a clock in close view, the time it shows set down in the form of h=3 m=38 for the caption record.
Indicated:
h=3 m=19
